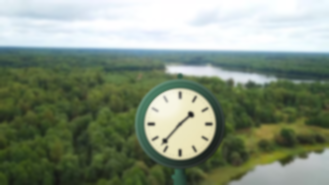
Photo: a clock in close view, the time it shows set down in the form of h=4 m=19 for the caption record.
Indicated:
h=1 m=37
